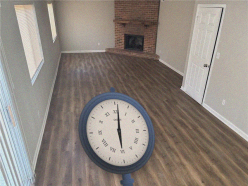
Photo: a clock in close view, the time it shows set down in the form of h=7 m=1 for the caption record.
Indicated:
h=6 m=1
